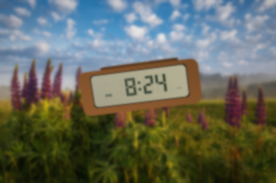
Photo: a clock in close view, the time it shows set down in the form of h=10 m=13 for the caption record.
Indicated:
h=8 m=24
